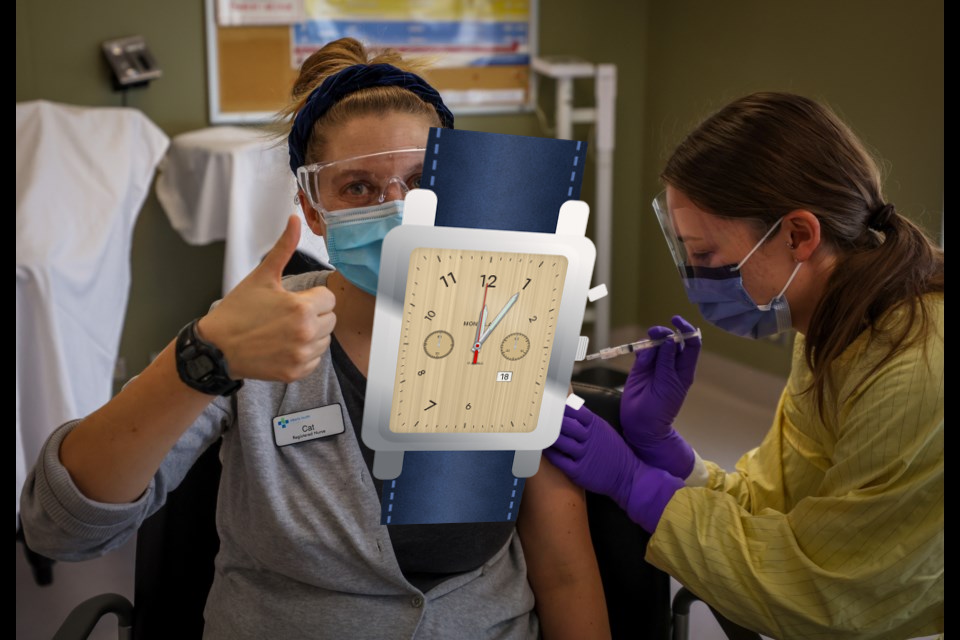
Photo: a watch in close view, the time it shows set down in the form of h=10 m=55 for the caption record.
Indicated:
h=12 m=5
